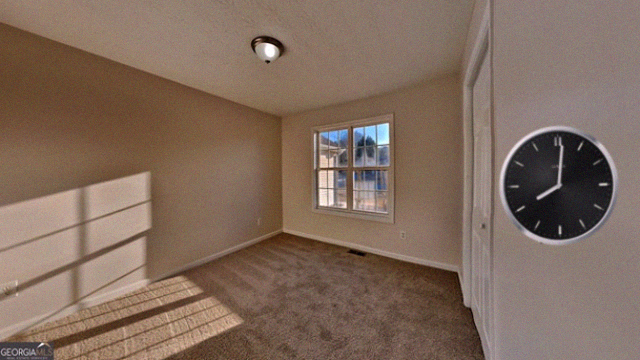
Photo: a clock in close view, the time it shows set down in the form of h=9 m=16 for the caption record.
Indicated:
h=8 m=1
